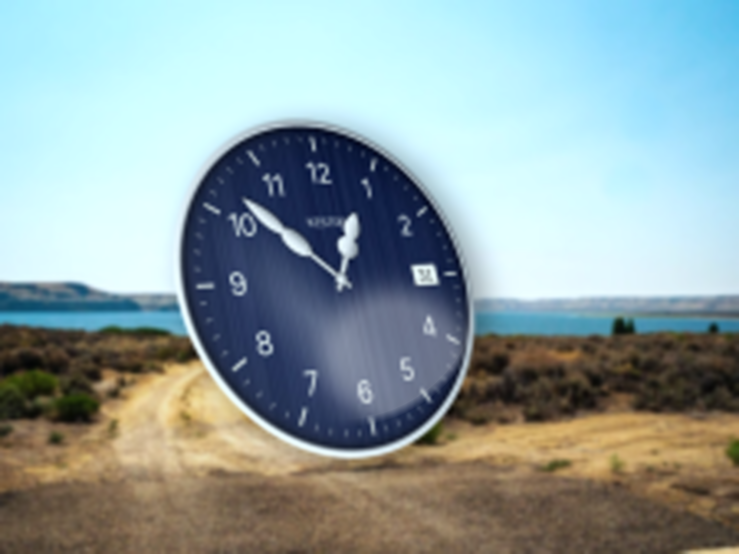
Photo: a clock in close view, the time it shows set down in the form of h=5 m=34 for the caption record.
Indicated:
h=12 m=52
